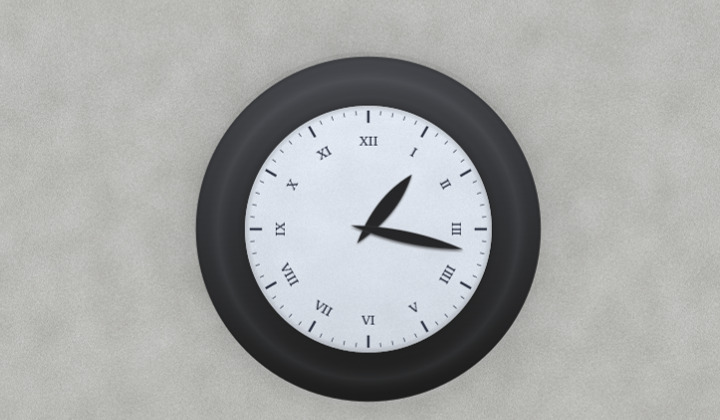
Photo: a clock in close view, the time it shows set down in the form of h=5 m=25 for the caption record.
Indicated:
h=1 m=17
